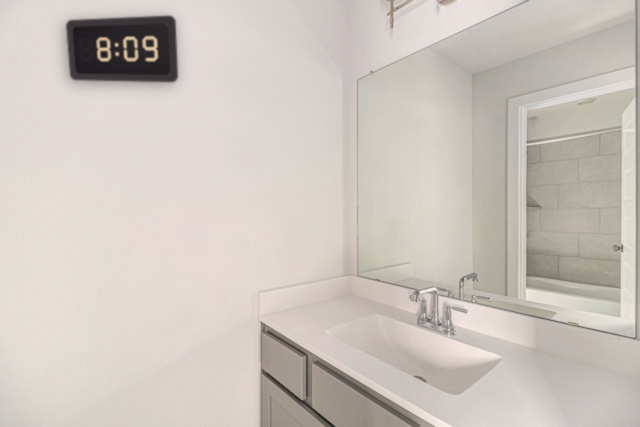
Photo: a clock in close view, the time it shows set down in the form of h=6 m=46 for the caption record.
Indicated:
h=8 m=9
